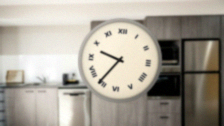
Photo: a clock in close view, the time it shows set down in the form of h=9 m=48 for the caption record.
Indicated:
h=9 m=36
